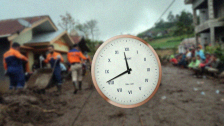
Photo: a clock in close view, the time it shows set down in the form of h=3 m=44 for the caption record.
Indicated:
h=11 m=41
